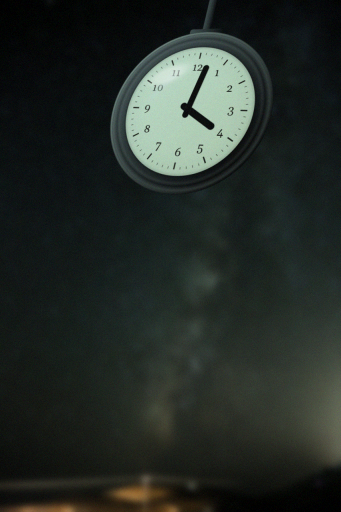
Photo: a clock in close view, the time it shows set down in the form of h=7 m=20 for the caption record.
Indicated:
h=4 m=2
